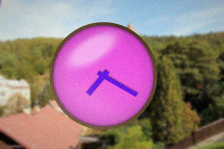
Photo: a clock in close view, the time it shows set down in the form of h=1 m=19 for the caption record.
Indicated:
h=7 m=20
